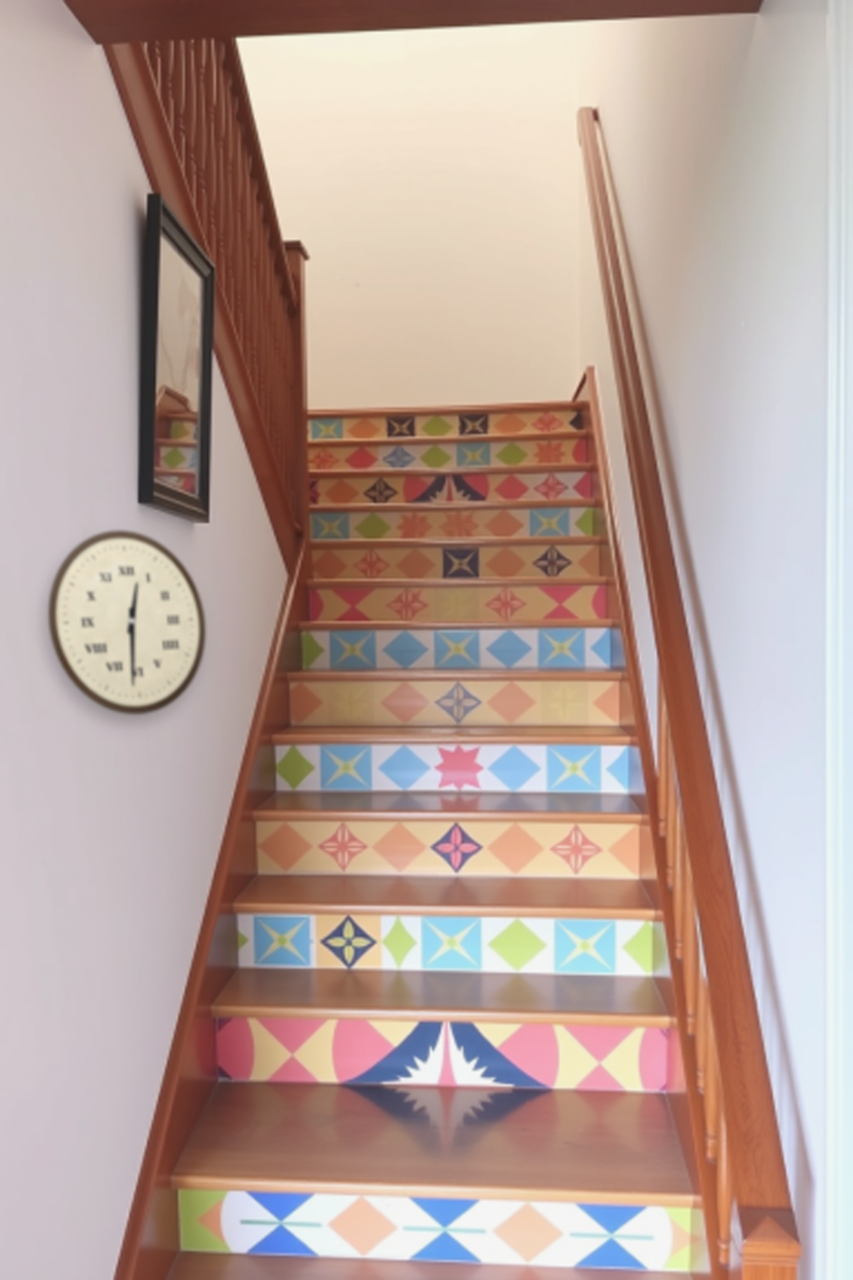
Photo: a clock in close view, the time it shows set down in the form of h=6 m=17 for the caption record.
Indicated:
h=12 m=31
